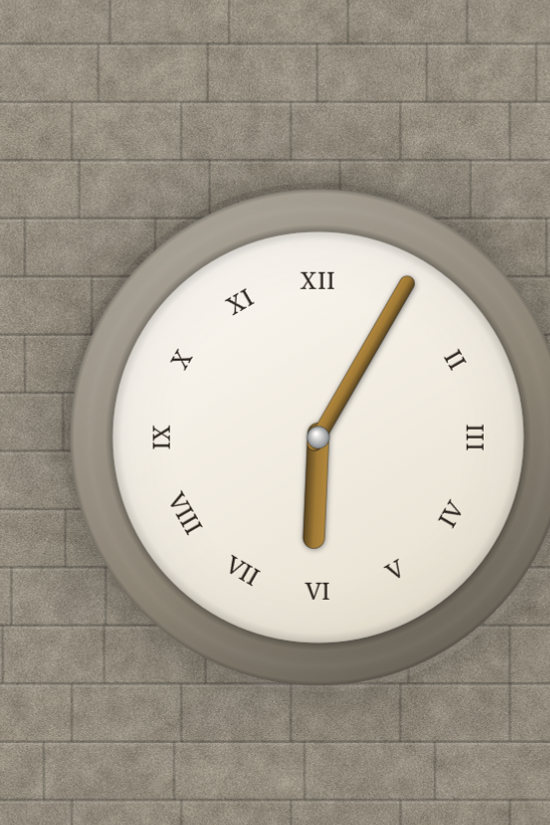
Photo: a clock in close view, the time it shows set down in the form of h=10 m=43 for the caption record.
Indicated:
h=6 m=5
